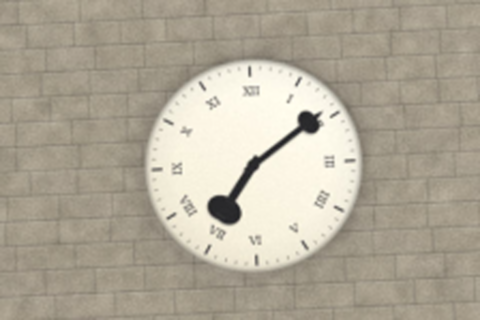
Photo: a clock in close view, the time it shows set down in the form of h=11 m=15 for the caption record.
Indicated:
h=7 m=9
